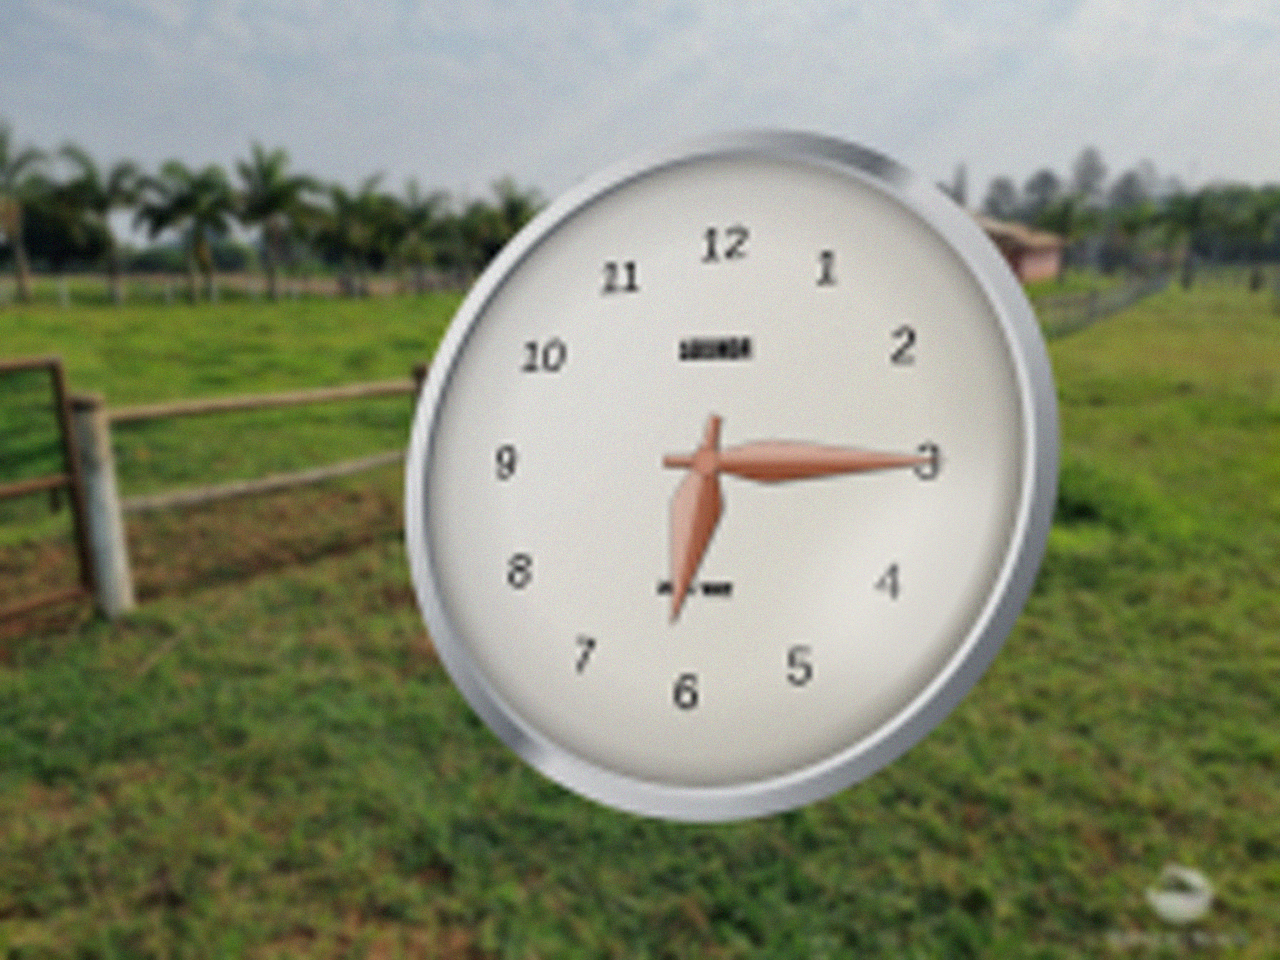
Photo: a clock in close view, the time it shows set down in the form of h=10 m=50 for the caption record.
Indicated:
h=6 m=15
